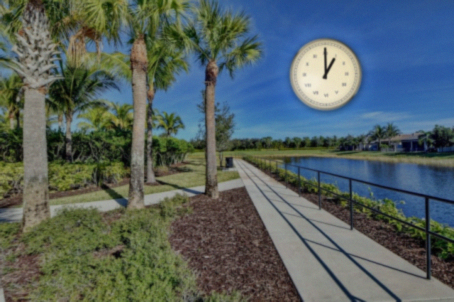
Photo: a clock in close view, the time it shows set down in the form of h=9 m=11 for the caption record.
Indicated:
h=1 m=0
